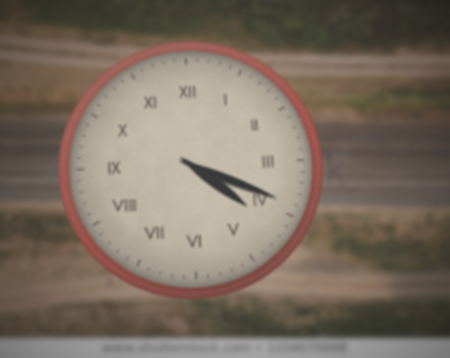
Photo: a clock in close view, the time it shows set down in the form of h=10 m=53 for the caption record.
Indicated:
h=4 m=19
